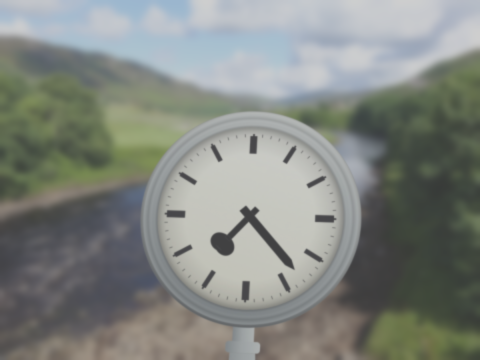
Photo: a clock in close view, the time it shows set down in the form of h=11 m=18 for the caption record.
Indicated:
h=7 m=23
